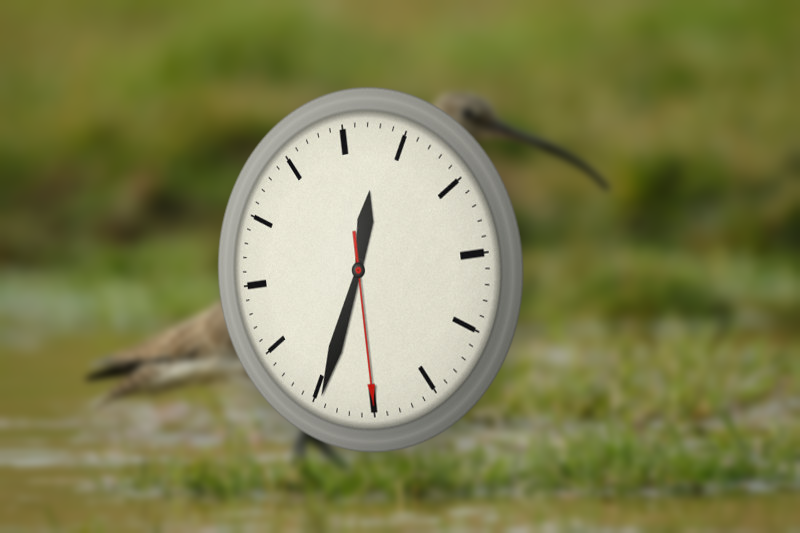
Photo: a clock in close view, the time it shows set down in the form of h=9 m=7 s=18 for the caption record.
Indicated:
h=12 m=34 s=30
